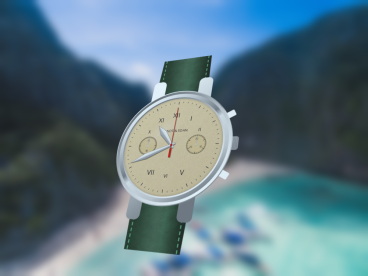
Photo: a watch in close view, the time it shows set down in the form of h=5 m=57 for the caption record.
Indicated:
h=10 m=41
